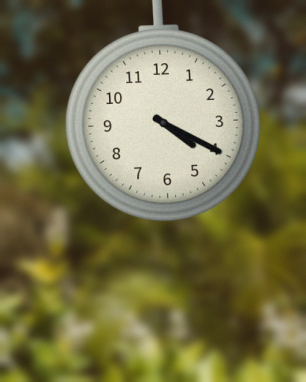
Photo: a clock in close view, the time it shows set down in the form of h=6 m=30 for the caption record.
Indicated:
h=4 m=20
